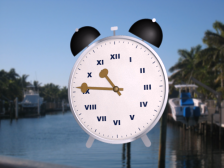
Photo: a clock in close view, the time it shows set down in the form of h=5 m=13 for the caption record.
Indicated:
h=10 m=46
